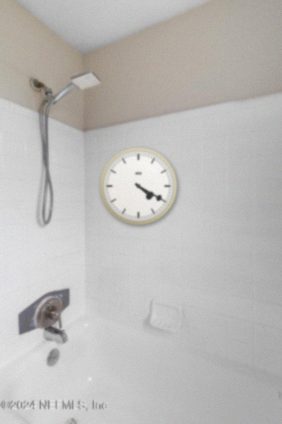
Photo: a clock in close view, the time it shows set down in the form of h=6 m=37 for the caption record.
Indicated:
h=4 m=20
